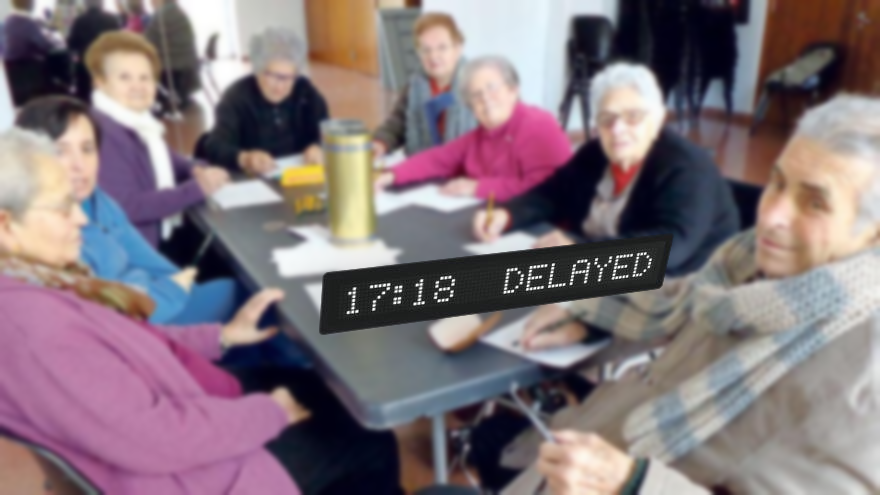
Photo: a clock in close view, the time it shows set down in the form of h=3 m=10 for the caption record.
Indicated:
h=17 m=18
